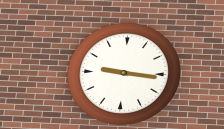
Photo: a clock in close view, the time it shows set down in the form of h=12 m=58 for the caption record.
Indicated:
h=9 m=16
